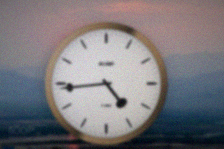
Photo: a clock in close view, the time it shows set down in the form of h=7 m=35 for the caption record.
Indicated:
h=4 m=44
